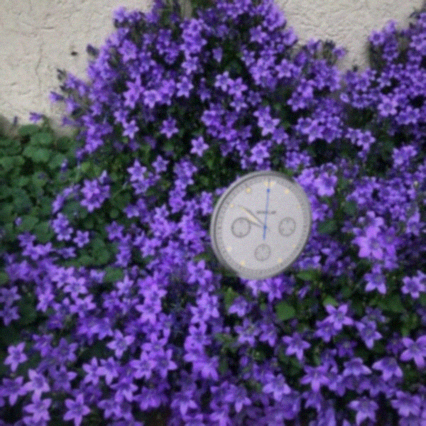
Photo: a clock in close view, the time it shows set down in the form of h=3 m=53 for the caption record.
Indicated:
h=9 m=51
